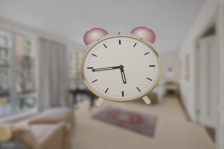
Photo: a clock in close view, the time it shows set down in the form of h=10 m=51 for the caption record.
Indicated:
h=5 m=44
